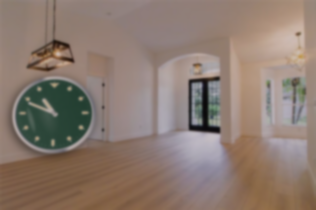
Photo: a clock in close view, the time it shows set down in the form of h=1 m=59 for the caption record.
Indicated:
h=10 m=49
